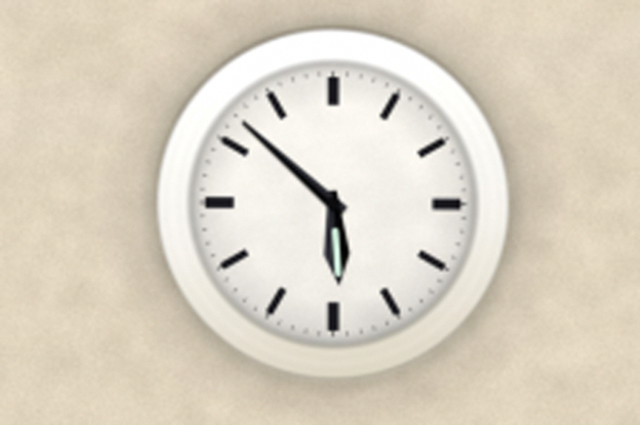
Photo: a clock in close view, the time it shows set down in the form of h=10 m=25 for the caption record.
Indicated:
h=5 m=52
